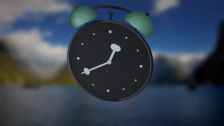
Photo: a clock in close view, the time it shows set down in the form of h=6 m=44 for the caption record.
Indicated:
h=12 m=40
